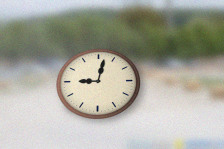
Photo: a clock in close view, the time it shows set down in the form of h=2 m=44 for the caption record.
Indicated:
h=9 m=2
